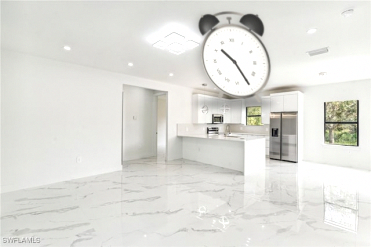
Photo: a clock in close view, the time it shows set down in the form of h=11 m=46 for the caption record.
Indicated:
h=10 m=25
